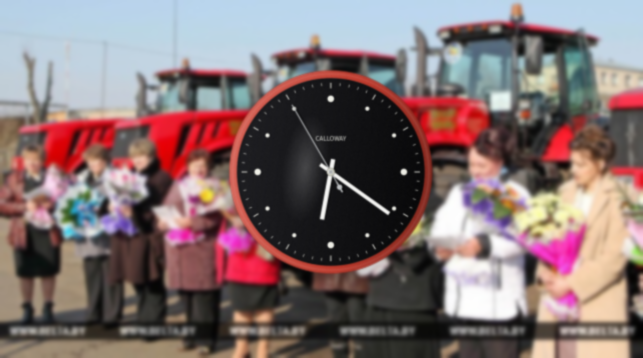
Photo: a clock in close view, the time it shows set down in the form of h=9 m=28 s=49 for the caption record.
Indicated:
h=6 m=20 s=55
